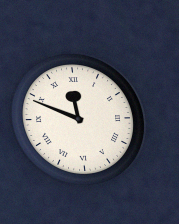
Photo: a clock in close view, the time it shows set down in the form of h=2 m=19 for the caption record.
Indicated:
h=11 m=49
